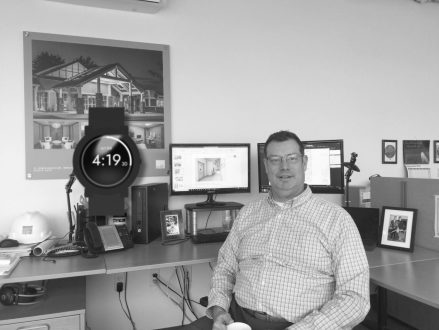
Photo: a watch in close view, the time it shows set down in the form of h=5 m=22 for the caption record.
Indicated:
h=4 m=19
